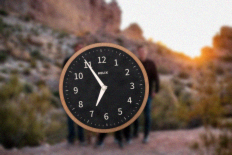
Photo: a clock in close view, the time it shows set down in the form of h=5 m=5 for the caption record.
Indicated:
h=6 m=55
